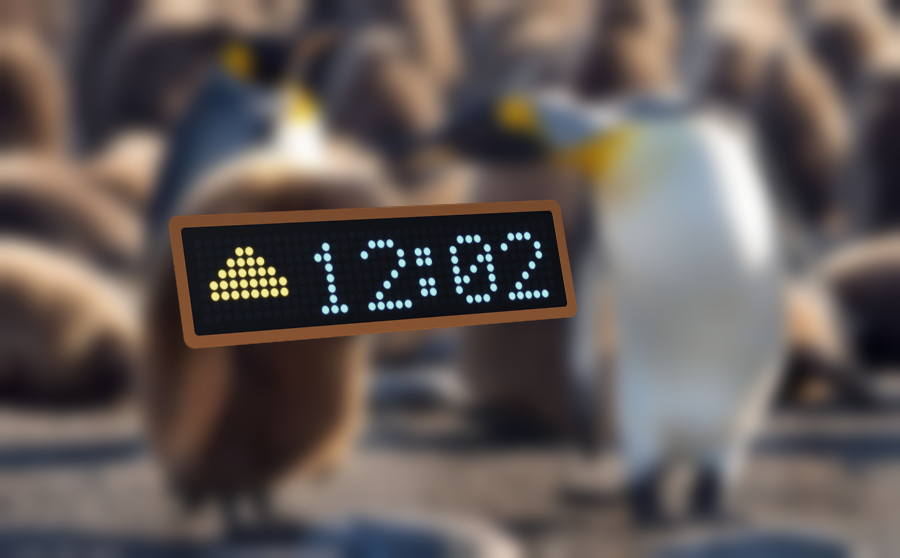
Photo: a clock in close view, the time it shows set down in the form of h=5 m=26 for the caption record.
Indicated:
h=12 m=2
